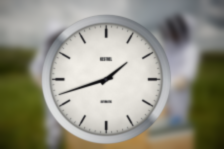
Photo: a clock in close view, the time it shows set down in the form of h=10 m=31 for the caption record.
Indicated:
h=1 m=42
